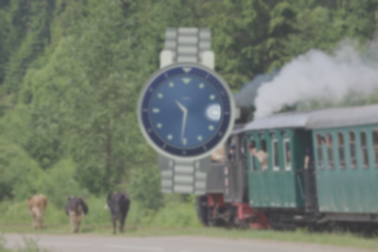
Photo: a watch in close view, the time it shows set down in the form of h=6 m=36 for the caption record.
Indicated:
h=10 m=31
